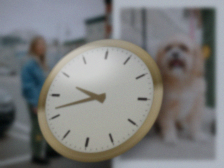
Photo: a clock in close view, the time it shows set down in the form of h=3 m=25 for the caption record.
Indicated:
h=9 m=42
